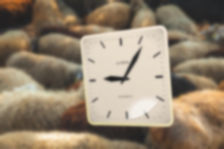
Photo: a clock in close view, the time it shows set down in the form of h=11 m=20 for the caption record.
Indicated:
h=9 m=6
